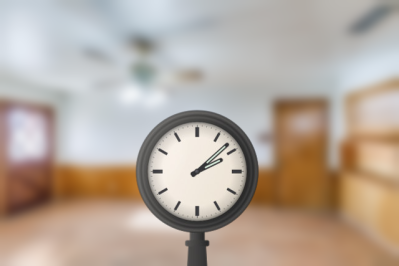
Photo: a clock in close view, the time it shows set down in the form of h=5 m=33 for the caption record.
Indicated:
h=2 m=8
